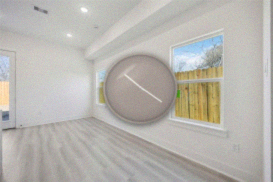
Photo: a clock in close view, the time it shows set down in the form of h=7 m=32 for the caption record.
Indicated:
h=10 m=21
